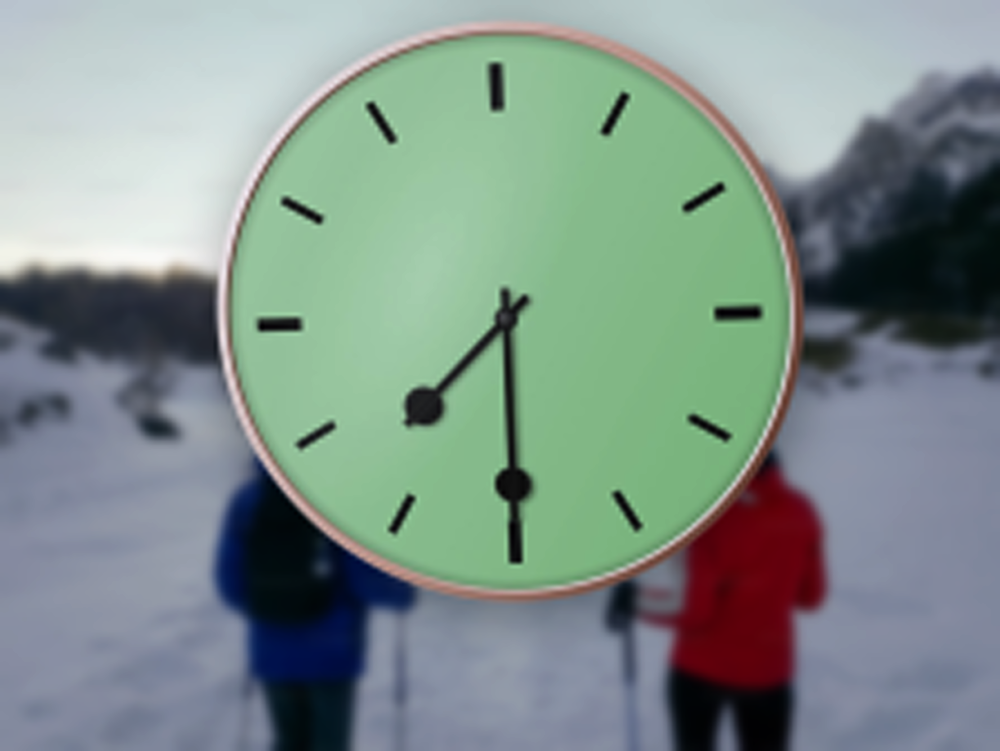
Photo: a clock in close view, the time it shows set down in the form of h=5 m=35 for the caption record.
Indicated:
h=7 m=30
